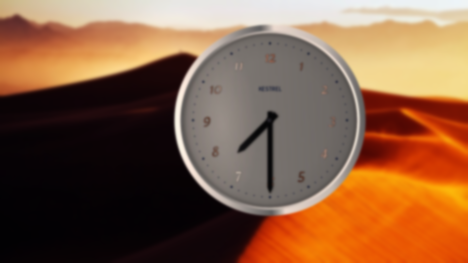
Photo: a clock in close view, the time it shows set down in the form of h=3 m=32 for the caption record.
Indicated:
h=7 m=30
